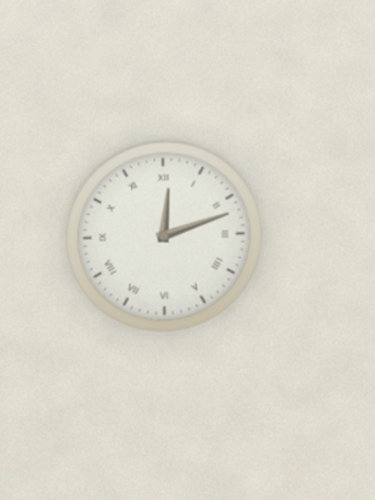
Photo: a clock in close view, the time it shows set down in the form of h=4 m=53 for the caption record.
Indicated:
h=12 m=12
